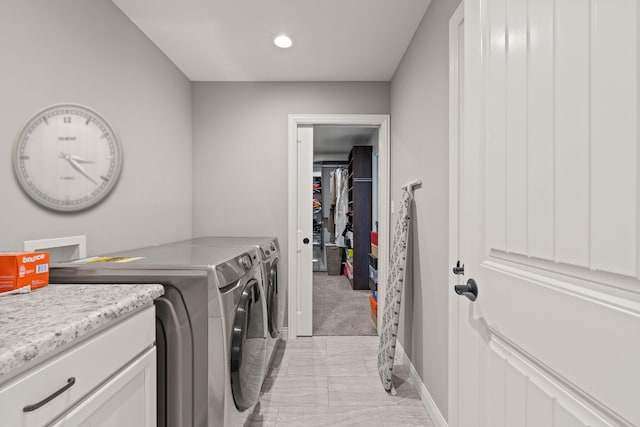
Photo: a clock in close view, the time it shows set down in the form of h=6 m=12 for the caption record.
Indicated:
h=3 m=22
